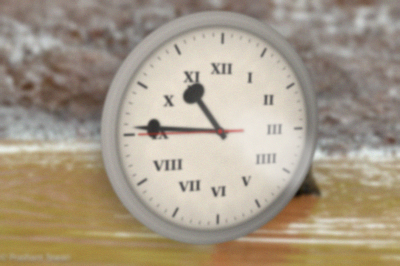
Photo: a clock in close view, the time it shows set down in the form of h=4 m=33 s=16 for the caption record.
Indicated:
h=10 m=45 s=45
